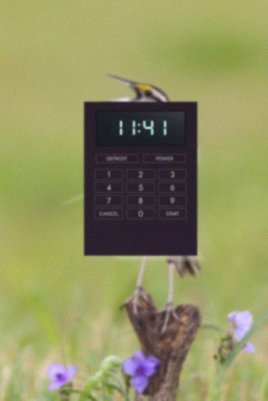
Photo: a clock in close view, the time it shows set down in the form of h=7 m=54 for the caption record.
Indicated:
h=11 m=41
